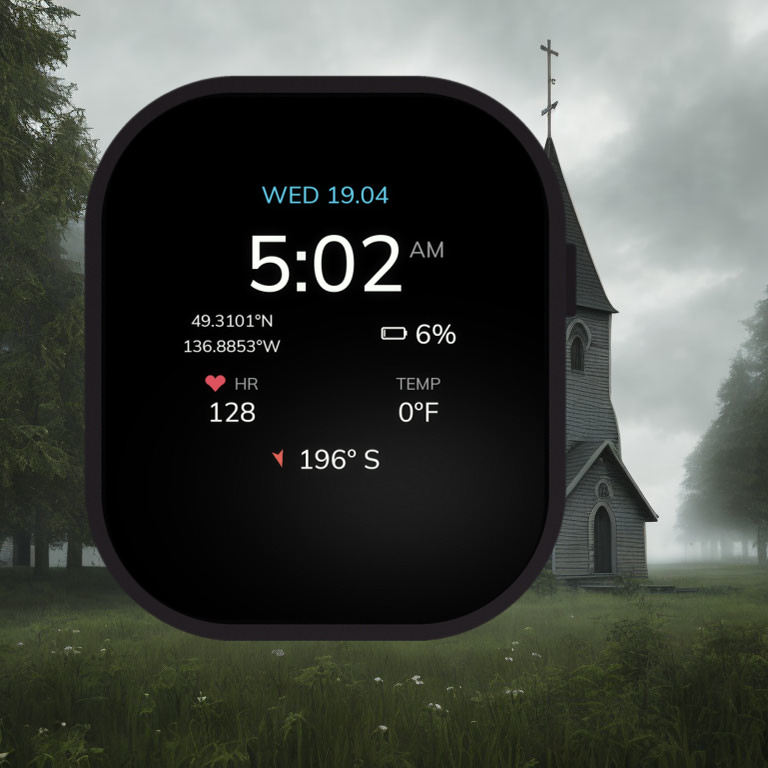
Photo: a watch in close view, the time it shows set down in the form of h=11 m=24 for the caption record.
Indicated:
h=5 m=2
